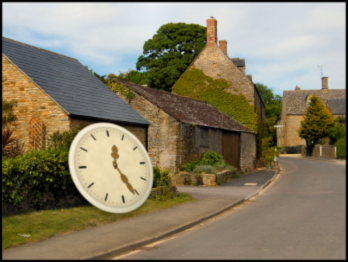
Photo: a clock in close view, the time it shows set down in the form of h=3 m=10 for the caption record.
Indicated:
h=12 m=26
